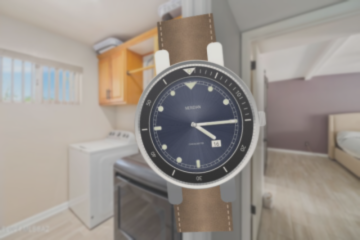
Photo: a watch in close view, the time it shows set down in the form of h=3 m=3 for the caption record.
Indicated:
h=4 m=15
